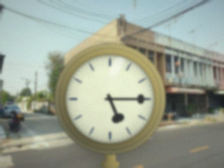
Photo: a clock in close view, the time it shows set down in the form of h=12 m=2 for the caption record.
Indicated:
h=5 m=15
